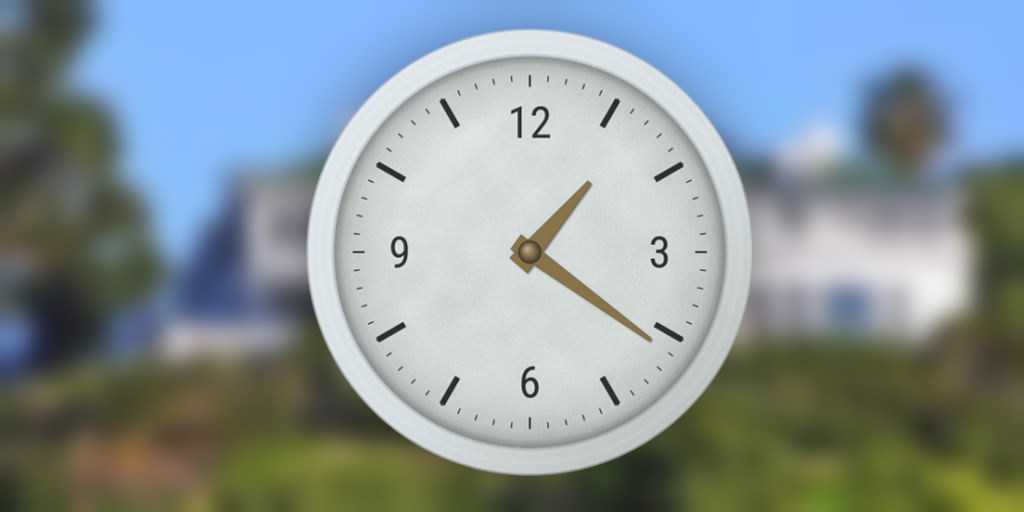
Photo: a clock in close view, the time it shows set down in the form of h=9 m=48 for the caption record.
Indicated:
h=1 m=21
